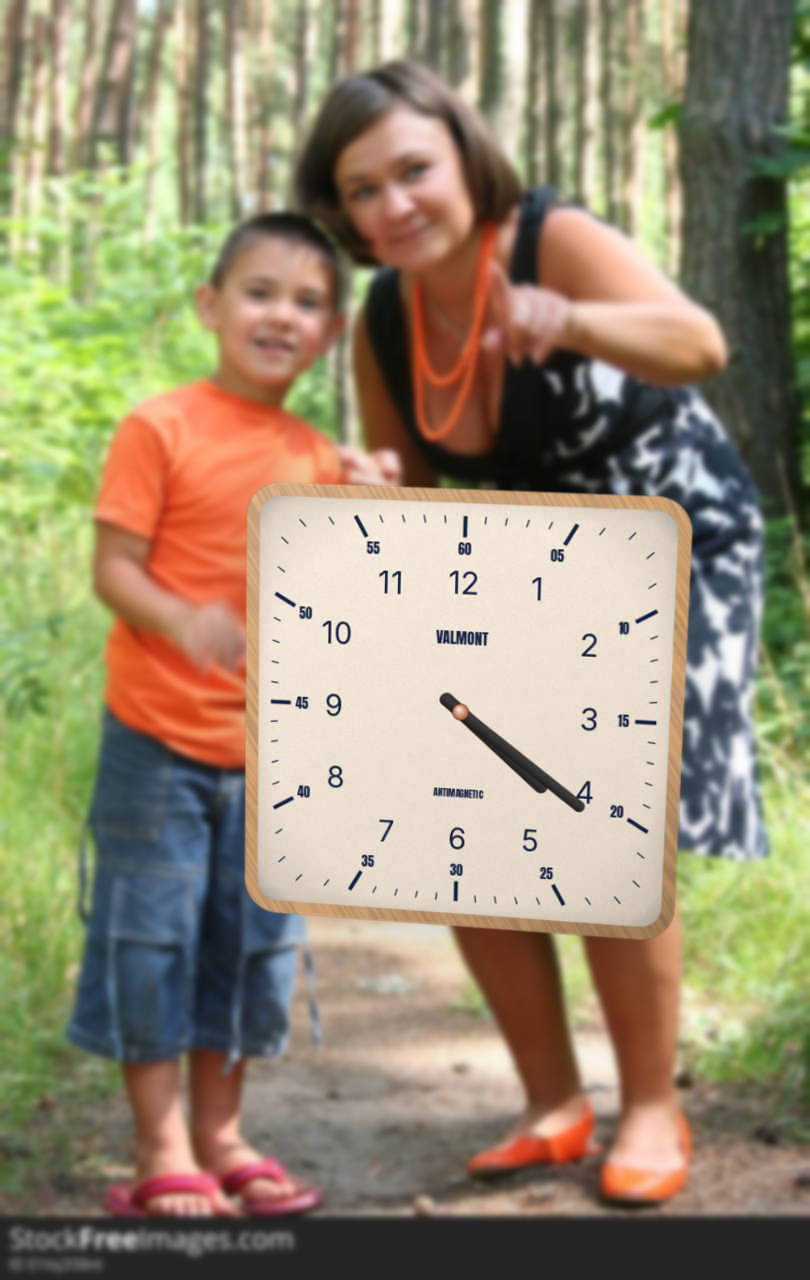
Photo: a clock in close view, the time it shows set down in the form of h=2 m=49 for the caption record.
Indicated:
h=4 m=21
